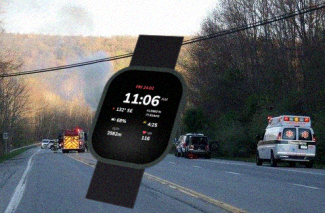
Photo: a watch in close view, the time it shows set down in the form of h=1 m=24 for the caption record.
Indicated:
h=11 m=6
